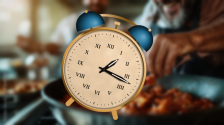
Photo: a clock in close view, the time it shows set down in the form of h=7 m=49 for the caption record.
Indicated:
h=1 m=17
